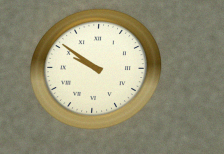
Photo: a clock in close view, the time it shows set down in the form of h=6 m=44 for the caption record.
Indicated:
h=9 m=51
